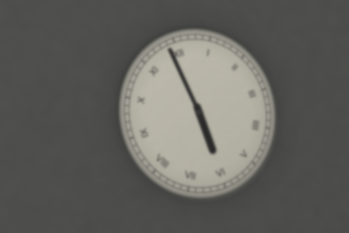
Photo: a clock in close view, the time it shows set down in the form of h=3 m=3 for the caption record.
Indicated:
h=5 m=59
